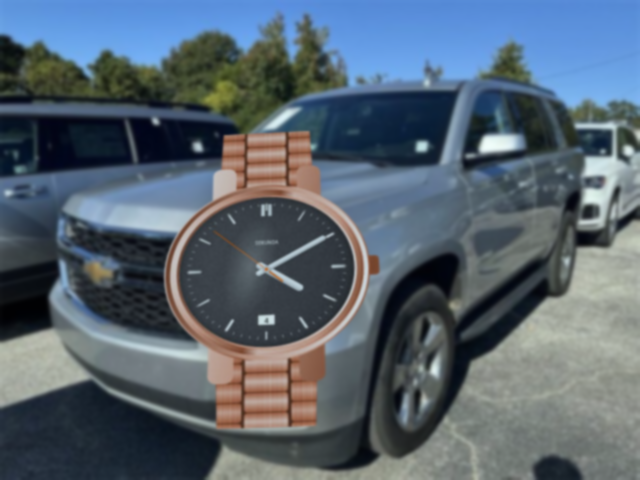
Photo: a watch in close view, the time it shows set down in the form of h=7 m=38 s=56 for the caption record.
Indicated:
h=4 m=9 s=52
